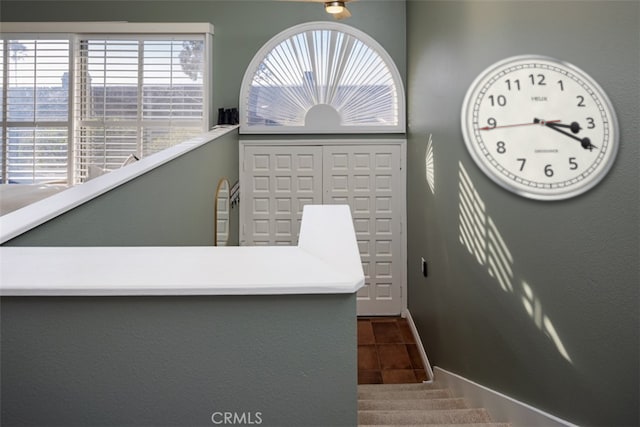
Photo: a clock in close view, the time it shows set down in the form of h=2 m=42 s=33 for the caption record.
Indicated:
h=3 m=19 s=44
